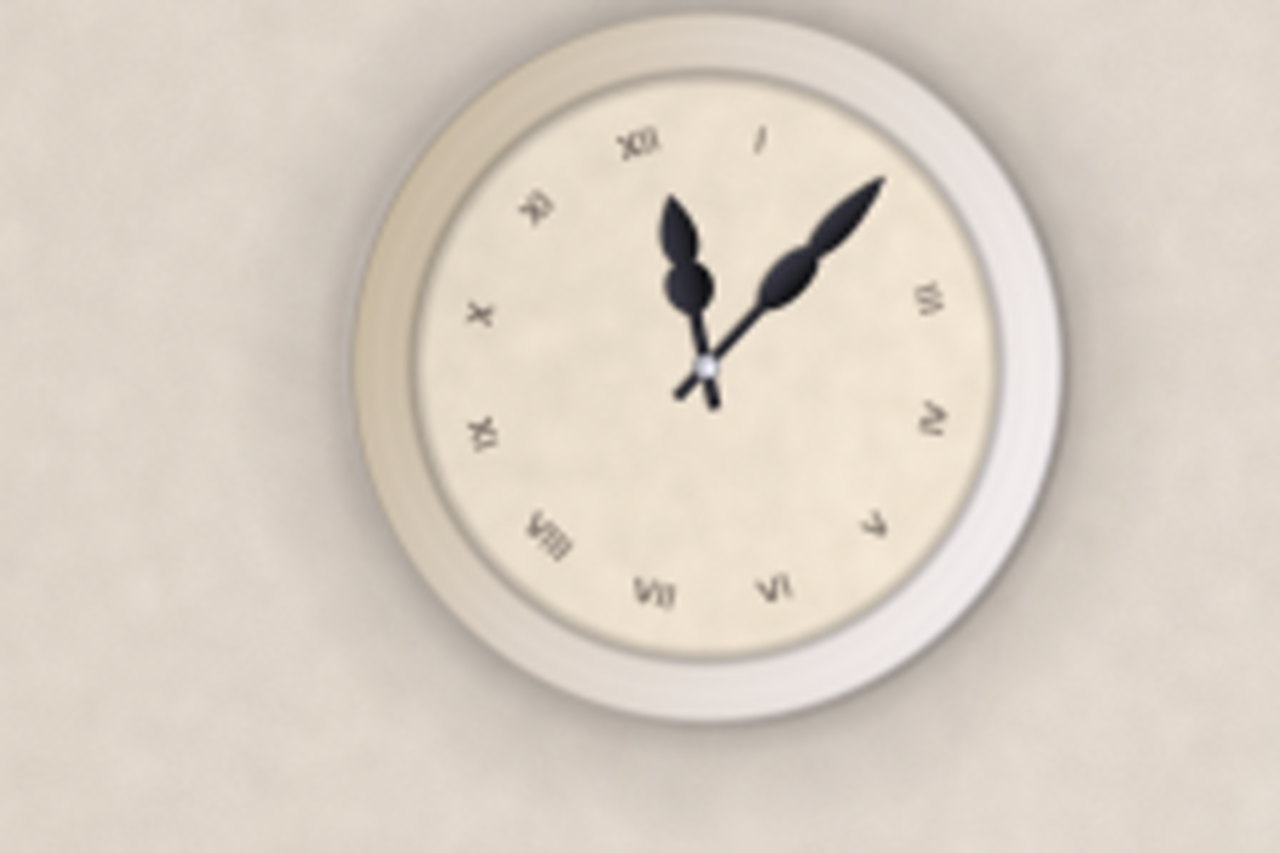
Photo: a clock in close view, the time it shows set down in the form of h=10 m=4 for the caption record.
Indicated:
h=12 m=10
